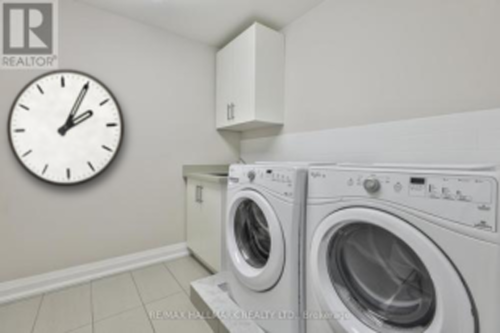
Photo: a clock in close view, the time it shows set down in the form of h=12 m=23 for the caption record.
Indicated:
h=2 m=5
